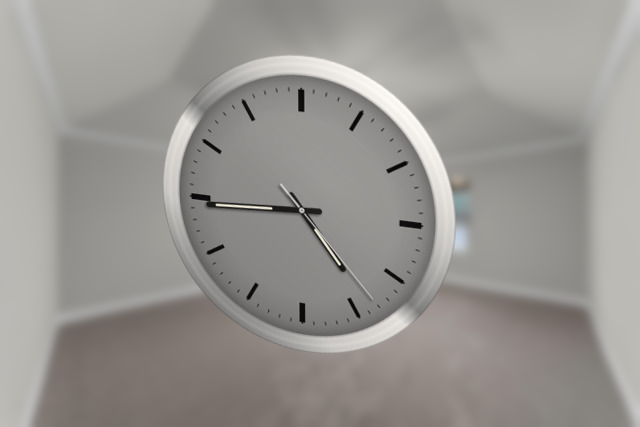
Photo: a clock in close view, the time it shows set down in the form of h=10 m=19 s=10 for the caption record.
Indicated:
h=4 m=44 s=23
